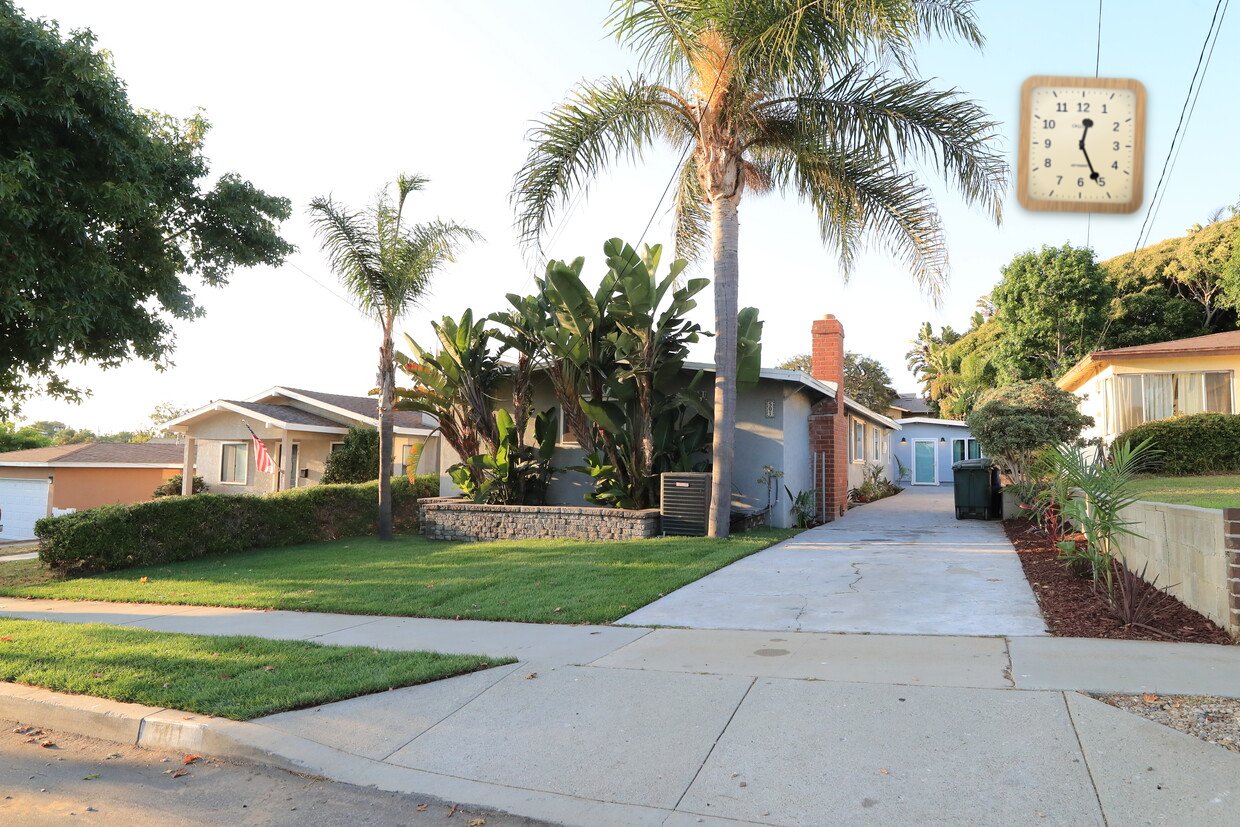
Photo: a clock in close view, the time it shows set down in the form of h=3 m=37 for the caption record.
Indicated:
h=12 m=26
